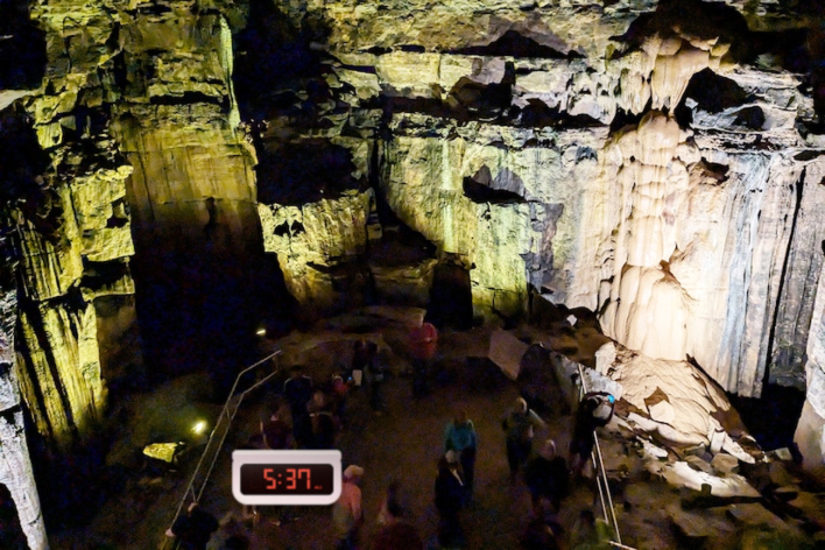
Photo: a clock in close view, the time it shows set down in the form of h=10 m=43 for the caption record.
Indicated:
h=5 m=37
